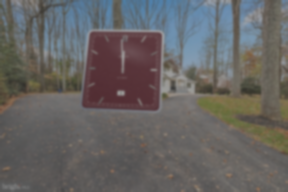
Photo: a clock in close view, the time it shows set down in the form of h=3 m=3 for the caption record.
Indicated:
h=11 m=59
